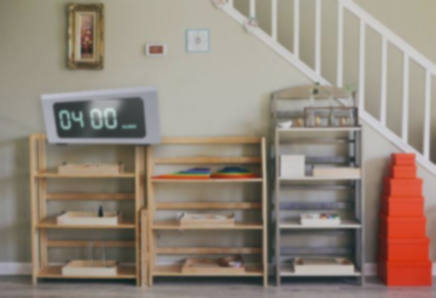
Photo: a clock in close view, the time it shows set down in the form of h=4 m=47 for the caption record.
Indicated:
h=4 m=0
